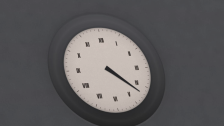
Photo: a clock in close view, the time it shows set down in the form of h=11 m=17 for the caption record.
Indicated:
h=4 m=22
